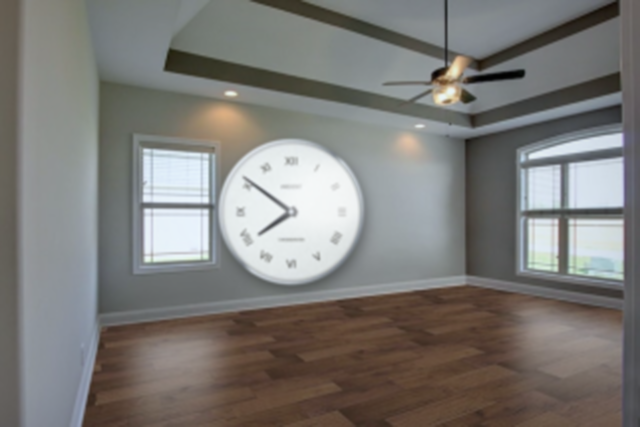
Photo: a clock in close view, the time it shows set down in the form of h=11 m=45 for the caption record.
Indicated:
h=7 m=51
